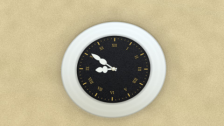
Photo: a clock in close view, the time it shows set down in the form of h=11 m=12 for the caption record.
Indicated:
h=8 m=51
